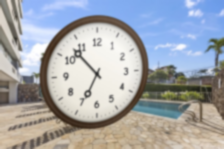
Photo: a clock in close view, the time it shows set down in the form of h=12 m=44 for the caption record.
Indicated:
h=6 m=53
